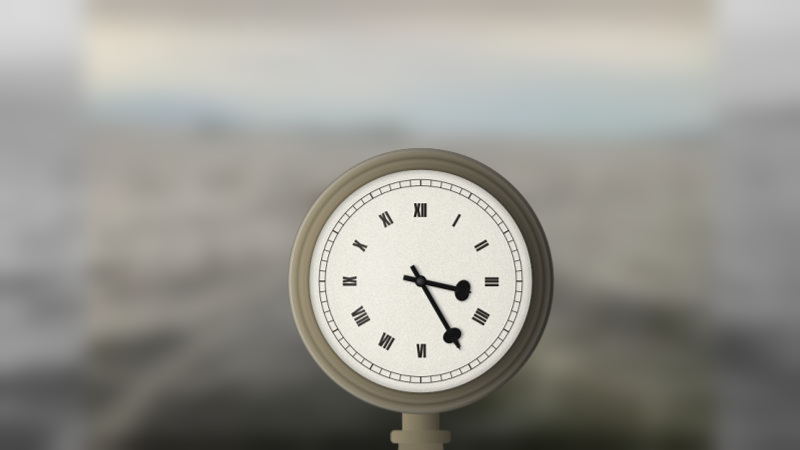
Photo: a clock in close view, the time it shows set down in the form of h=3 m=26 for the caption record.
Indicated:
h=3 m=25
